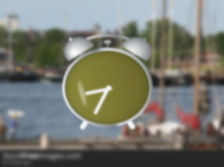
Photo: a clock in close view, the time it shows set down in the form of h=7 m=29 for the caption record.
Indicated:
h=8 m=34
